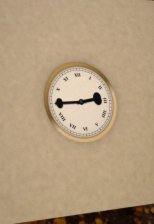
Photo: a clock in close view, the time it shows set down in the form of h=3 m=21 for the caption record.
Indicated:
h=2 m=45
